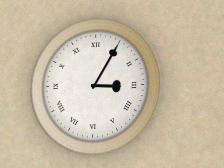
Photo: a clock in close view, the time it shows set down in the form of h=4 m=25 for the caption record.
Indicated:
h=3 m=5
